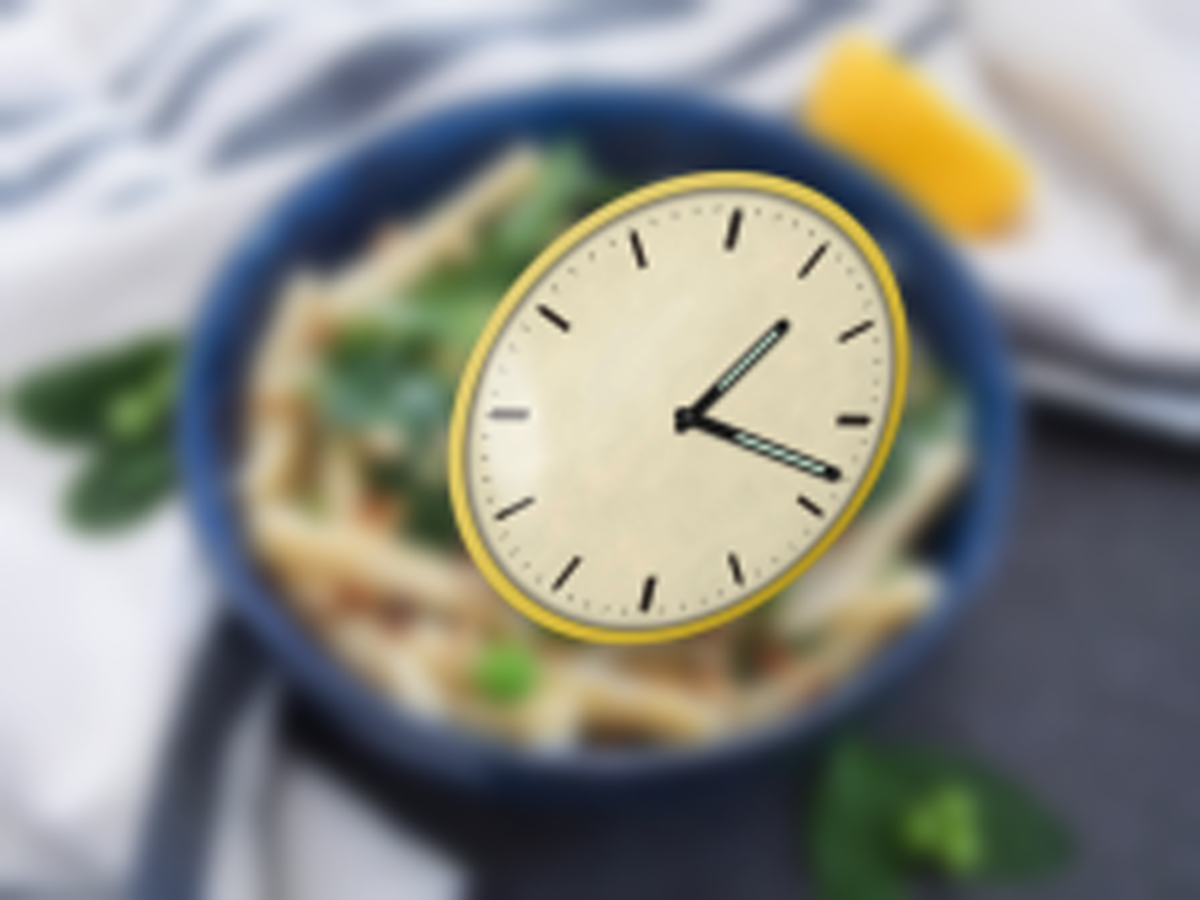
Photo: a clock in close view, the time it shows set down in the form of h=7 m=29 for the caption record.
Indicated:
h=1 m=18
